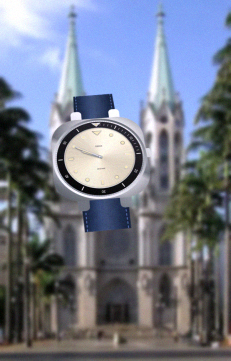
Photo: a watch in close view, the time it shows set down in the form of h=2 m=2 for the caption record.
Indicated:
h=9 m=50
